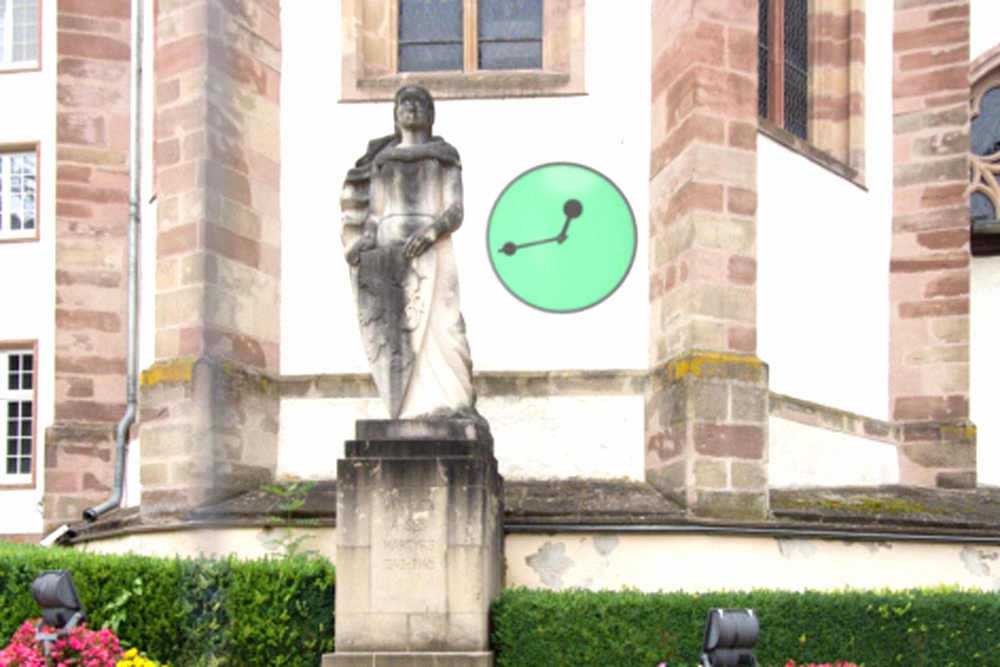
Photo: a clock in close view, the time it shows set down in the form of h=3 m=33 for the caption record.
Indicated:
h=12 m=43
